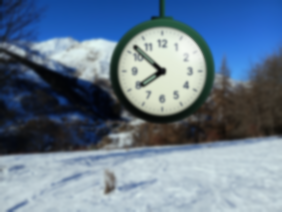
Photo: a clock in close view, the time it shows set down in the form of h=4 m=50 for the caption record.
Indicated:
h=7 m=52
